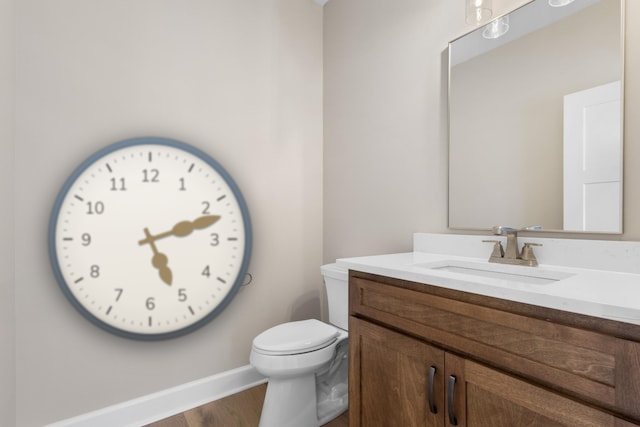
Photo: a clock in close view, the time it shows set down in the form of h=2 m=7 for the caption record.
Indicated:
h=5 m=12
